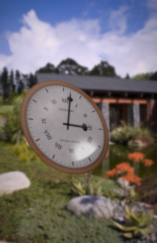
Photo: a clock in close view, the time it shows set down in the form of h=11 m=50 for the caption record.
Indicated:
h=3 m=2
